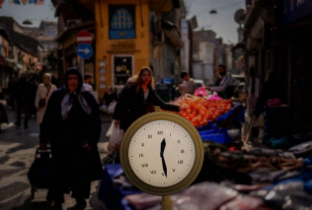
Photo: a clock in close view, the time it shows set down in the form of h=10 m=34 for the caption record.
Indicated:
h=12 m=29
